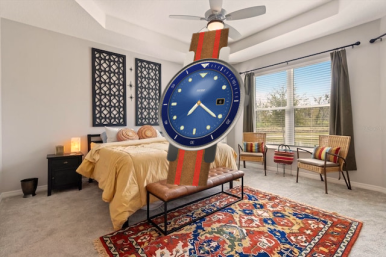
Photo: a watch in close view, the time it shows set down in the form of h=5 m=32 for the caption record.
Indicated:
h=7 m=21
